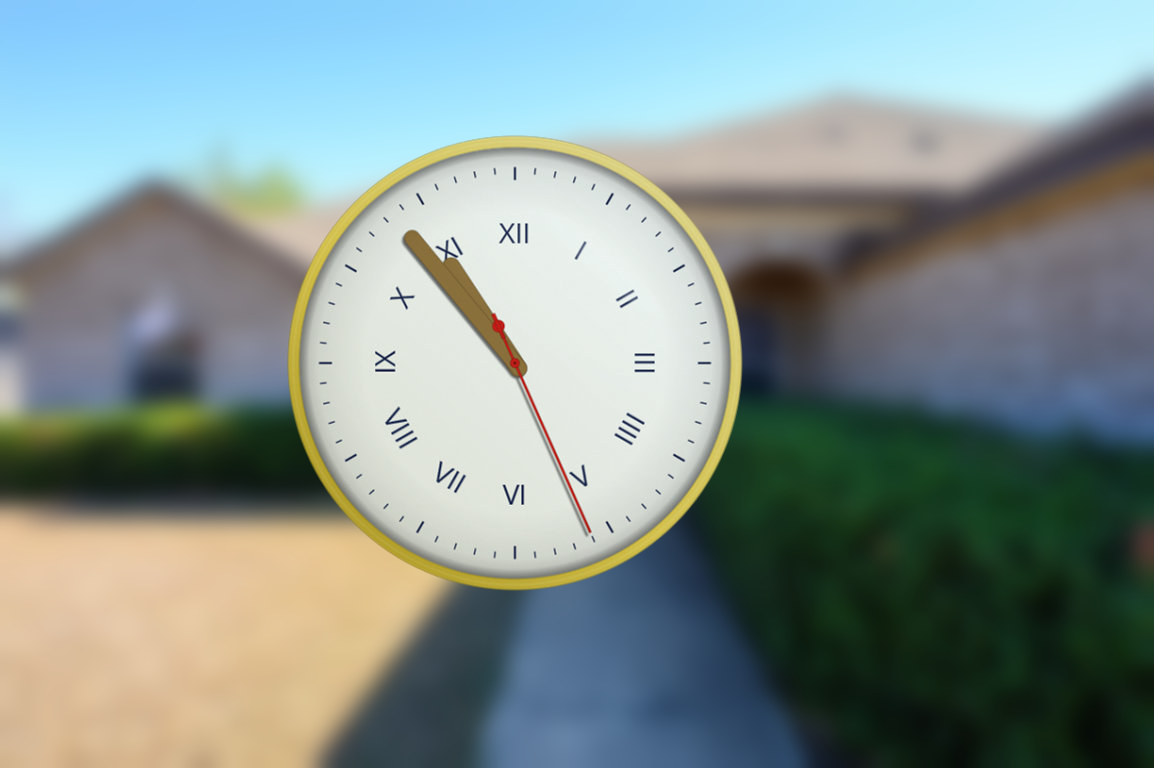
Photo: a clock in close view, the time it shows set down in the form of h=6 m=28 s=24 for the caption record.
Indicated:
h=10 m=53 s=26
